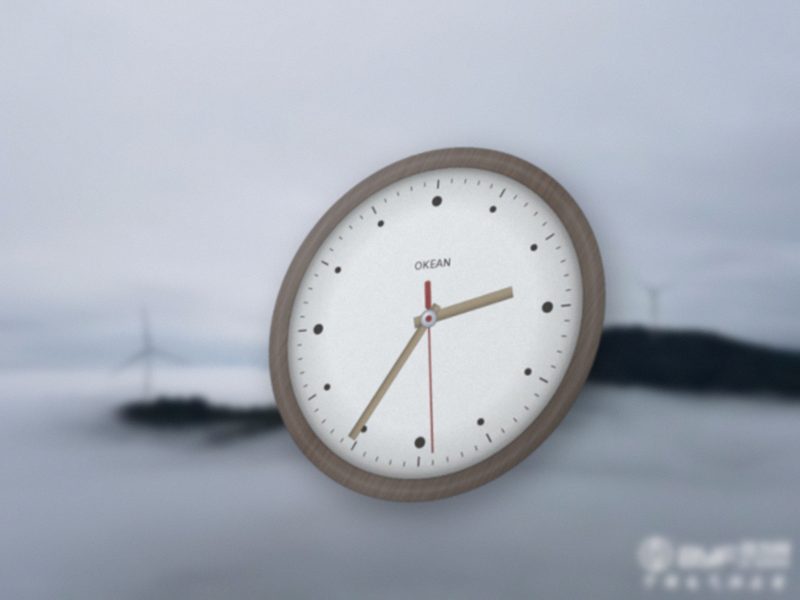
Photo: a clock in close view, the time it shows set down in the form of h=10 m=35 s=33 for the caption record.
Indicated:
h=2 m=35 s=29
